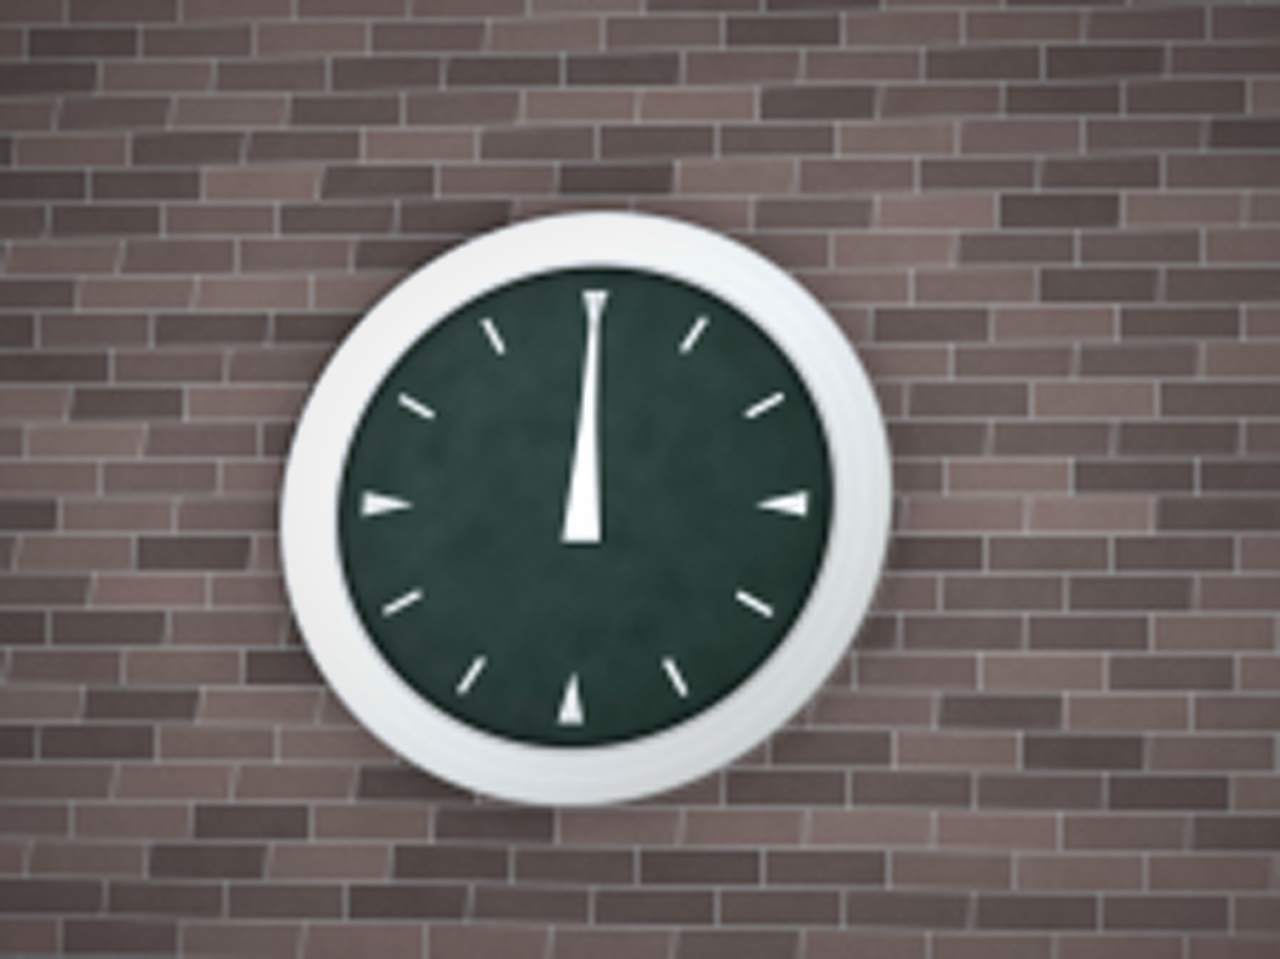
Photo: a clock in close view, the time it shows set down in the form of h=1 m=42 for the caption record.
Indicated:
h=12 m=0
